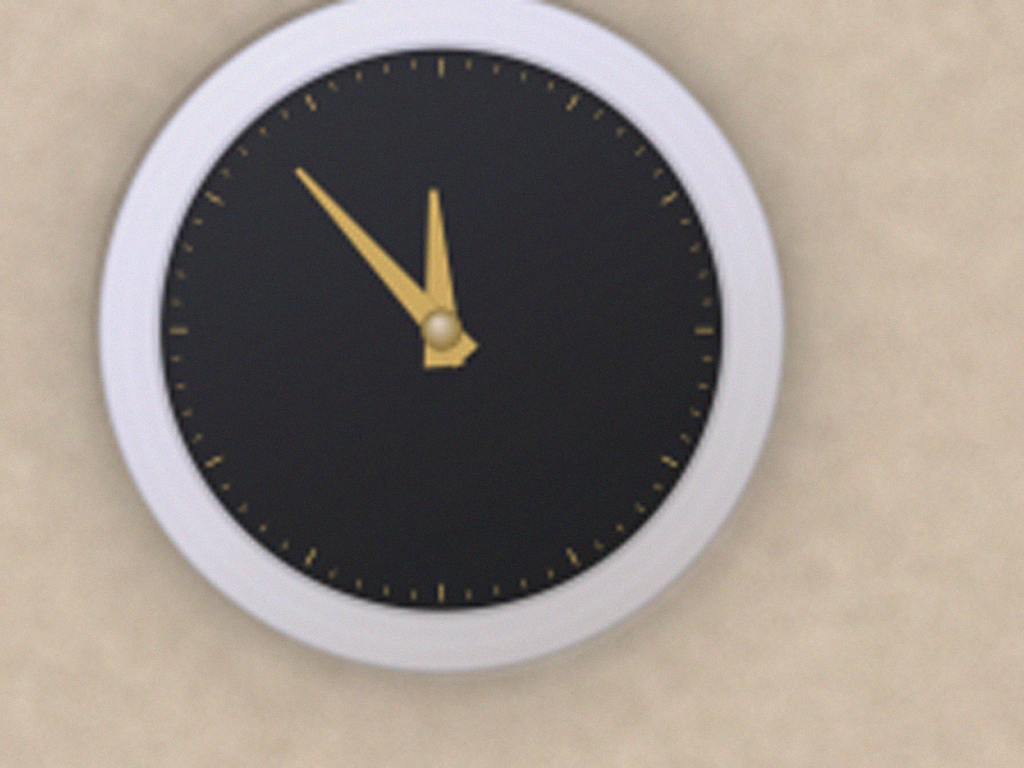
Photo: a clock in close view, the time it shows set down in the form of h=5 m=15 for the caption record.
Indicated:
h=11 m=53
